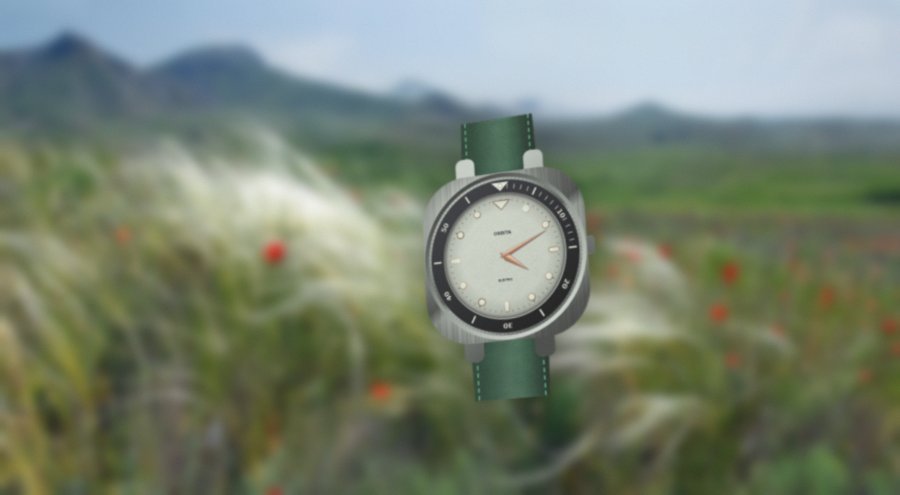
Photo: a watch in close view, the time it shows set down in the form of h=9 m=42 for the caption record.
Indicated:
h=4 m=11
